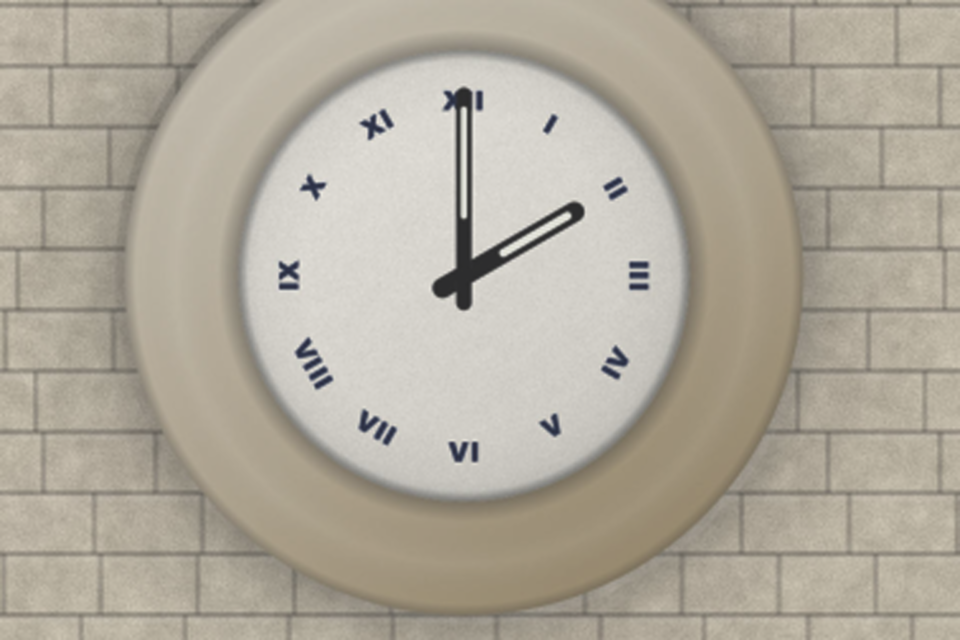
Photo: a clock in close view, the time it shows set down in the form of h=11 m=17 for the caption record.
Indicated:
h=2 m=0
